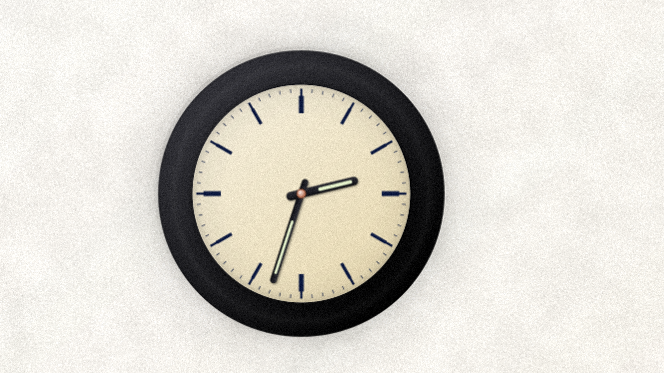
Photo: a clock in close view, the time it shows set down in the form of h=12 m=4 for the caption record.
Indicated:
h=2 m=33
